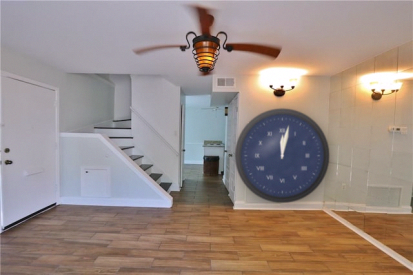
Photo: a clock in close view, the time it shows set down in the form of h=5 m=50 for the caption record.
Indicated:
h=12 m=2
